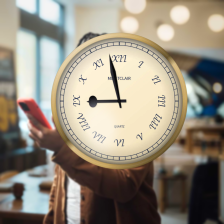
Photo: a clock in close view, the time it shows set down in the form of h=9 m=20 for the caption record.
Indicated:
h=8 m=58
